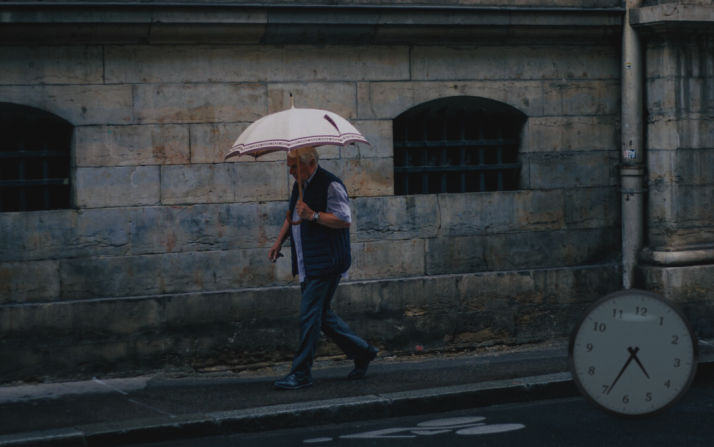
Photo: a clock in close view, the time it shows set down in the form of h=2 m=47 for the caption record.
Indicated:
h=4 m=34
